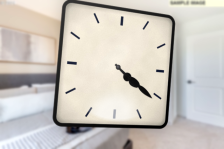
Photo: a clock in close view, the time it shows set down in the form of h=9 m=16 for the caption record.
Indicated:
h=4 m=21
